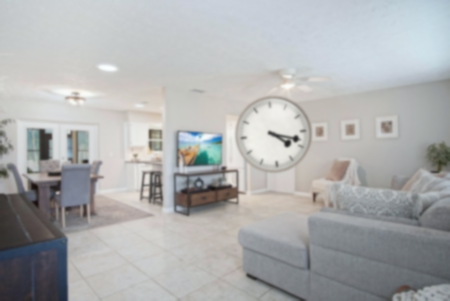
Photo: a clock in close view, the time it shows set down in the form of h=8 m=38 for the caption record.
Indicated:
h=4 m=18
